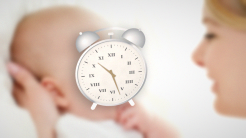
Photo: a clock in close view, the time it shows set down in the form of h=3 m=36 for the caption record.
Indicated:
h=10 m=27
